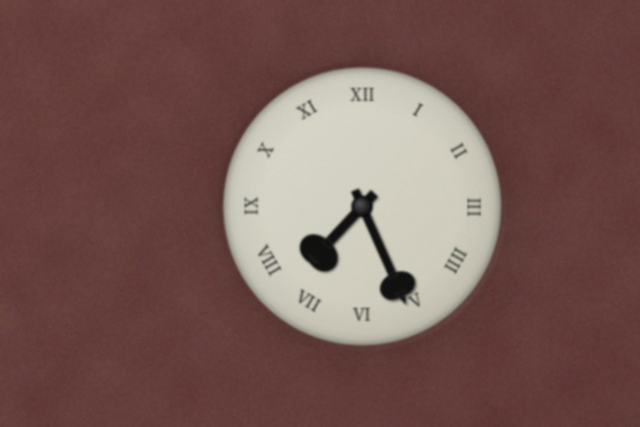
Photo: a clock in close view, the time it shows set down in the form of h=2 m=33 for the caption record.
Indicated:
h=7 m=26
